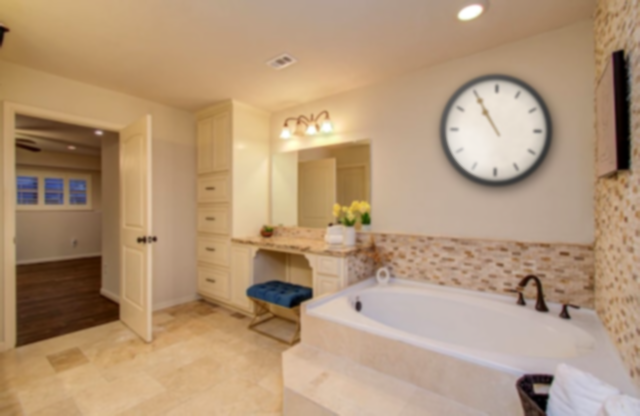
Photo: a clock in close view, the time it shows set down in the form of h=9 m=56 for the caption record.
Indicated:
h=10 m=55
